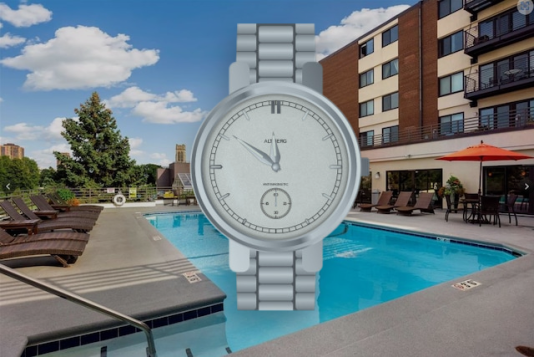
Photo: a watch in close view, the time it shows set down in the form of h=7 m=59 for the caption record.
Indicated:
h=11 m=51
